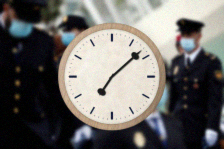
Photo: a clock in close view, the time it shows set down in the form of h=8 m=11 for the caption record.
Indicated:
h=7 m=8
